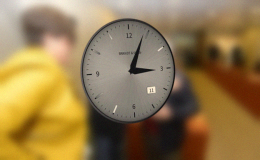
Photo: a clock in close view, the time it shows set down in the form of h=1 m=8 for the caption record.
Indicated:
h=3 m=4
